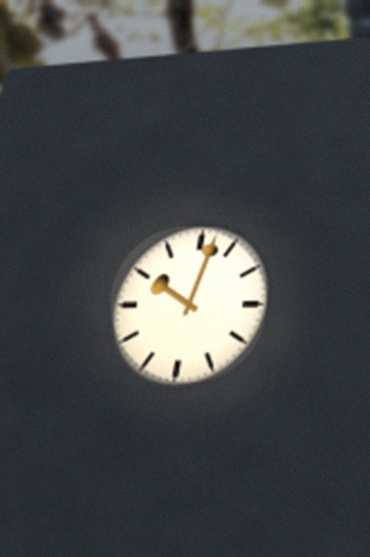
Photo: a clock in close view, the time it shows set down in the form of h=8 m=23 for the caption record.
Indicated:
h=10 m=2
